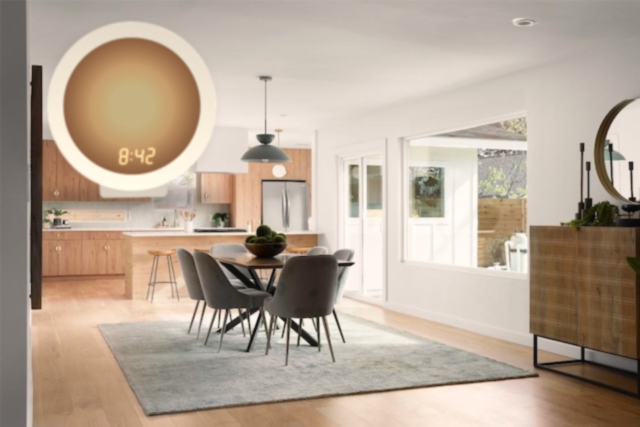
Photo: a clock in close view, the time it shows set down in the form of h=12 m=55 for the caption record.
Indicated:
h=8 m=42
